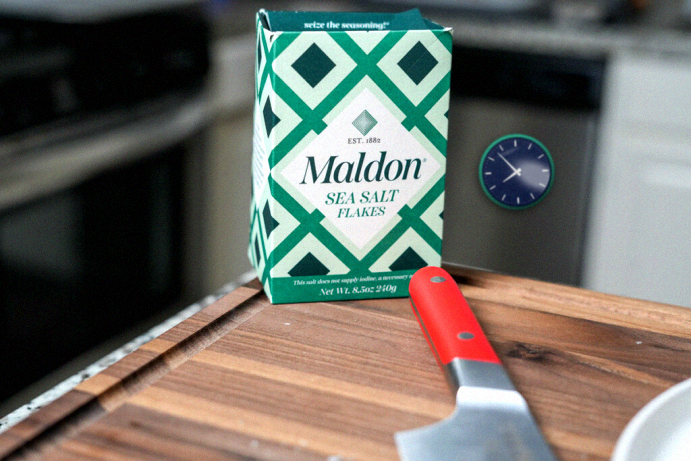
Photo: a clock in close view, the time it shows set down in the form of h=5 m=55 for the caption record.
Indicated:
h=7 m=53
